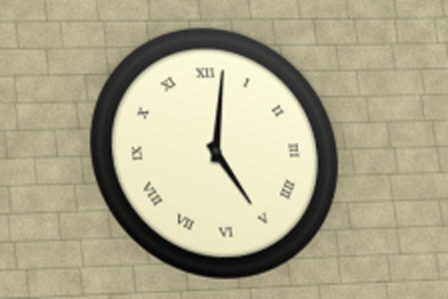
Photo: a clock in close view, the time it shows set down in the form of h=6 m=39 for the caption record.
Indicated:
h=5 m=2
